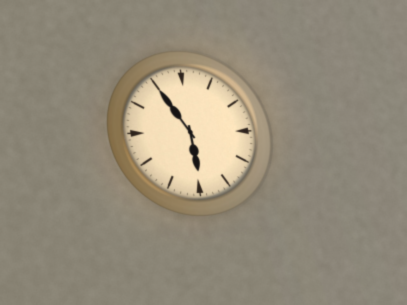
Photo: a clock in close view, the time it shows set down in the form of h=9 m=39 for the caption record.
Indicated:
h=5 m=55
